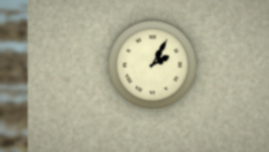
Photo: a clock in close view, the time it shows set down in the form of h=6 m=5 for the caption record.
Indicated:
h=2 m=5
